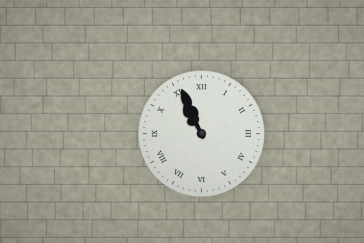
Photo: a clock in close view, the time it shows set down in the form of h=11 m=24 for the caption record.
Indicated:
h=10 m=56
